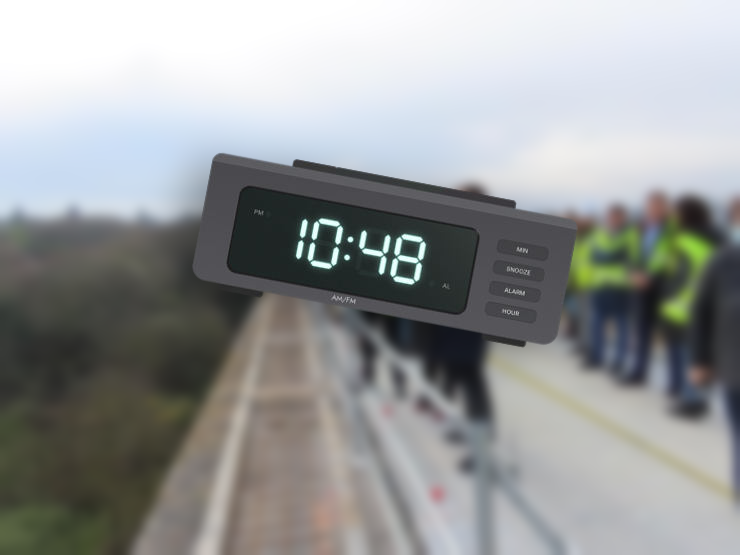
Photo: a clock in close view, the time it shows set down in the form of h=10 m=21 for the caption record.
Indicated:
h=10 m=48
